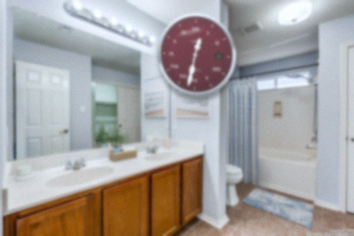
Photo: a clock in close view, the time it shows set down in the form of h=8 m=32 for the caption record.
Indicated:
h=12 m=32
